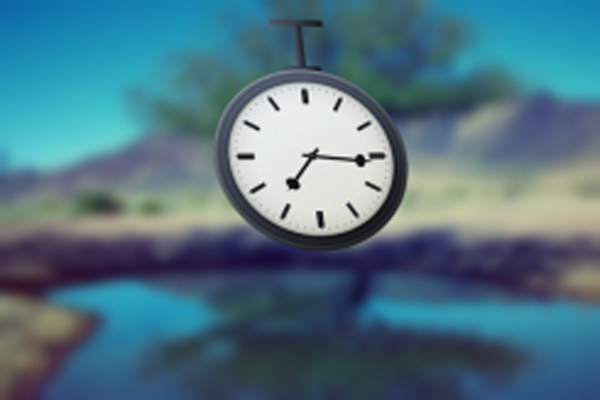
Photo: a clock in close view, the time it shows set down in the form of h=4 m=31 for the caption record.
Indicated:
h=7 m=16
